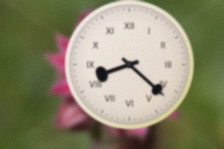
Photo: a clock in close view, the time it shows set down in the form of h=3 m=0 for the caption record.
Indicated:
h=8 m=22
